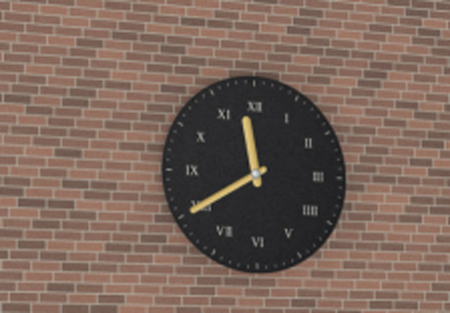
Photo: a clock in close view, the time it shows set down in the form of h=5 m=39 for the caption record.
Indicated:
h=11 m=40
